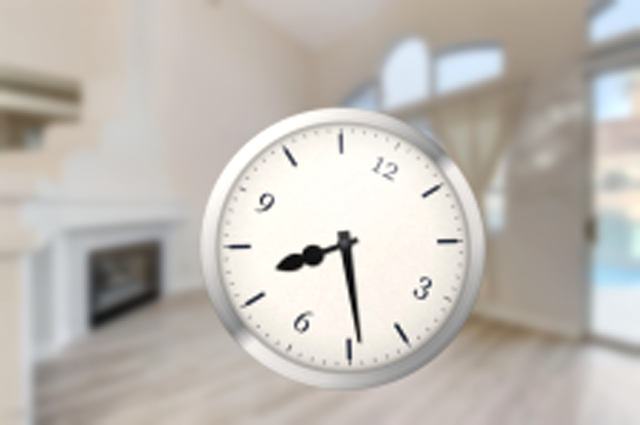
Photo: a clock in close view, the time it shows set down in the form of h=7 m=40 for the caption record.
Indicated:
h=7 m=24
